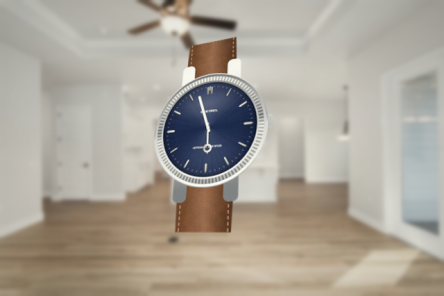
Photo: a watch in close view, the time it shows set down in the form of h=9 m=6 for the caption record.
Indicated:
h=5 m=57
